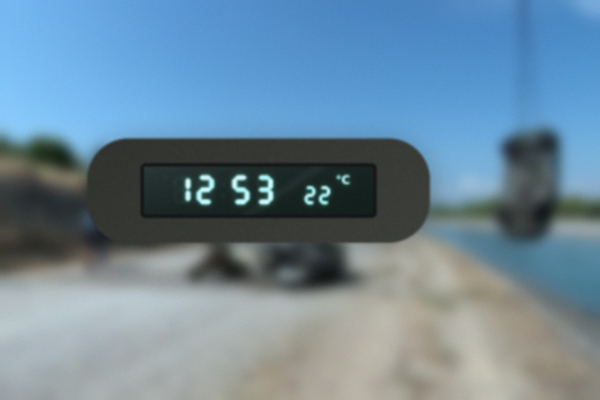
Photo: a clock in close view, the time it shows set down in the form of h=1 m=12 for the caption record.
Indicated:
h=12 m=53
